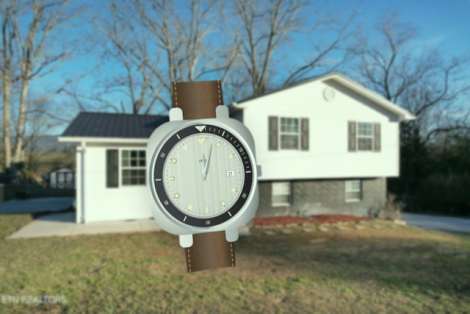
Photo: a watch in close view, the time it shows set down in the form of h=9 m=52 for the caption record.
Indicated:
h=12 m=3
